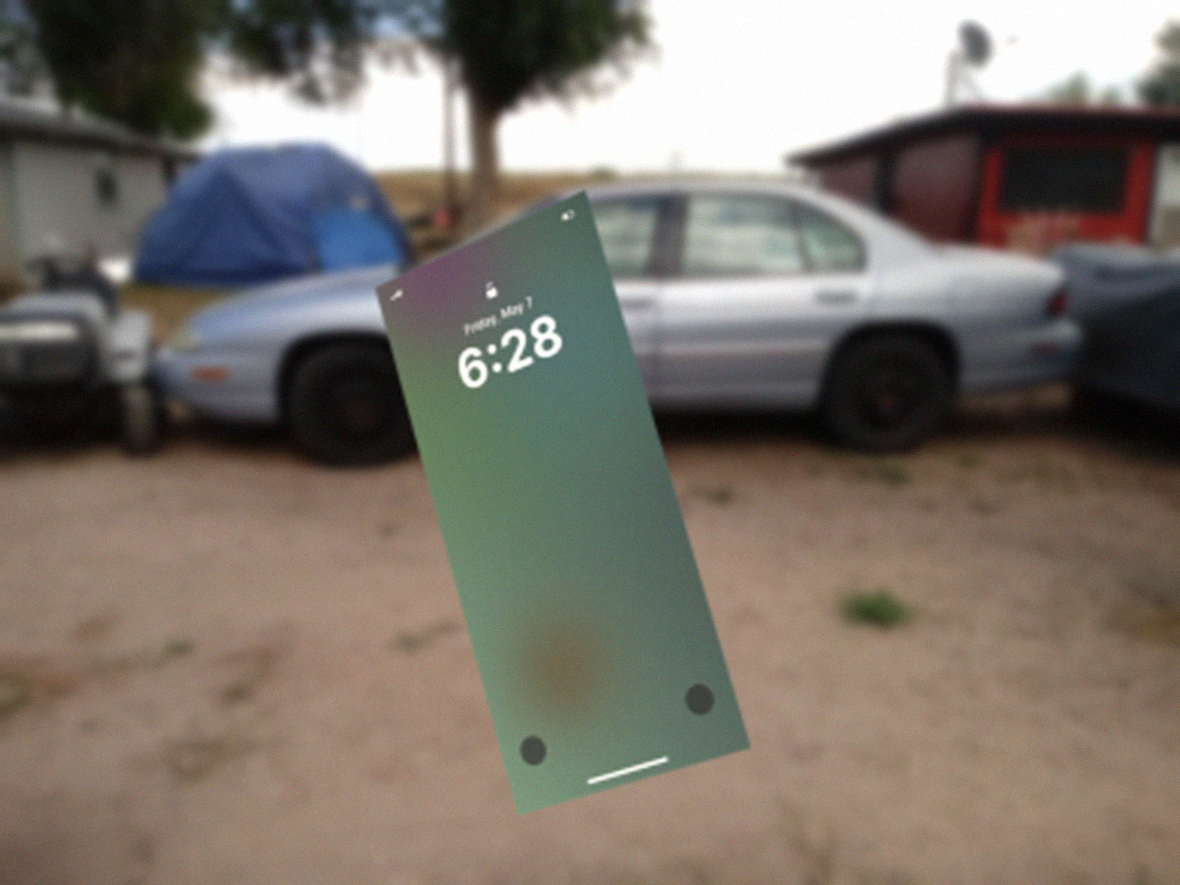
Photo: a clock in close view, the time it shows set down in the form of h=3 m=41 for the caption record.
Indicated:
h=6 m=28
